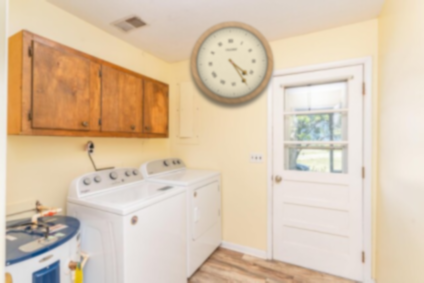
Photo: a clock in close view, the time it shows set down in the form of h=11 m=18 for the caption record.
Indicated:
h=4 m=25
